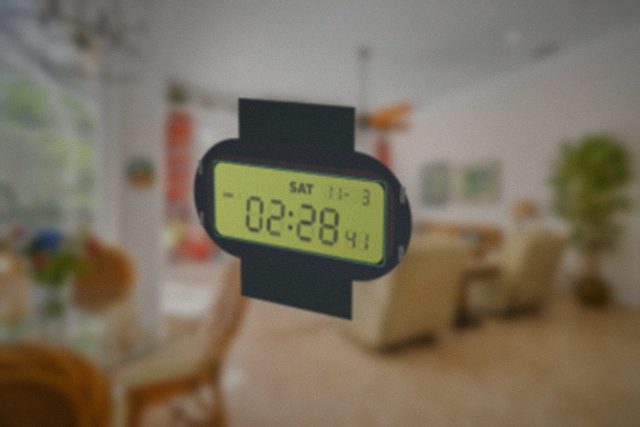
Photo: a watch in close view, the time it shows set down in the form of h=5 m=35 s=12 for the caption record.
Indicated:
h=2 m=28 s=41
